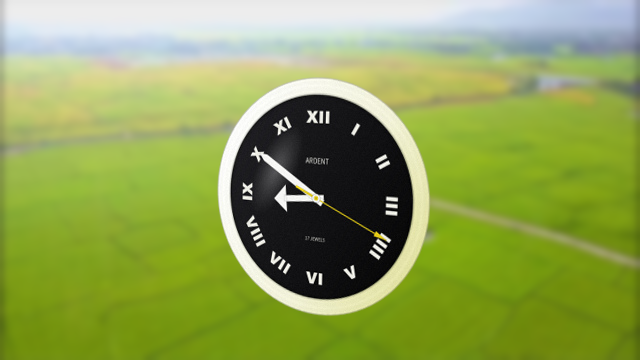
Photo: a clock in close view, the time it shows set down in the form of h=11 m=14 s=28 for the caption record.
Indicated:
h=8 m=50 s=19
